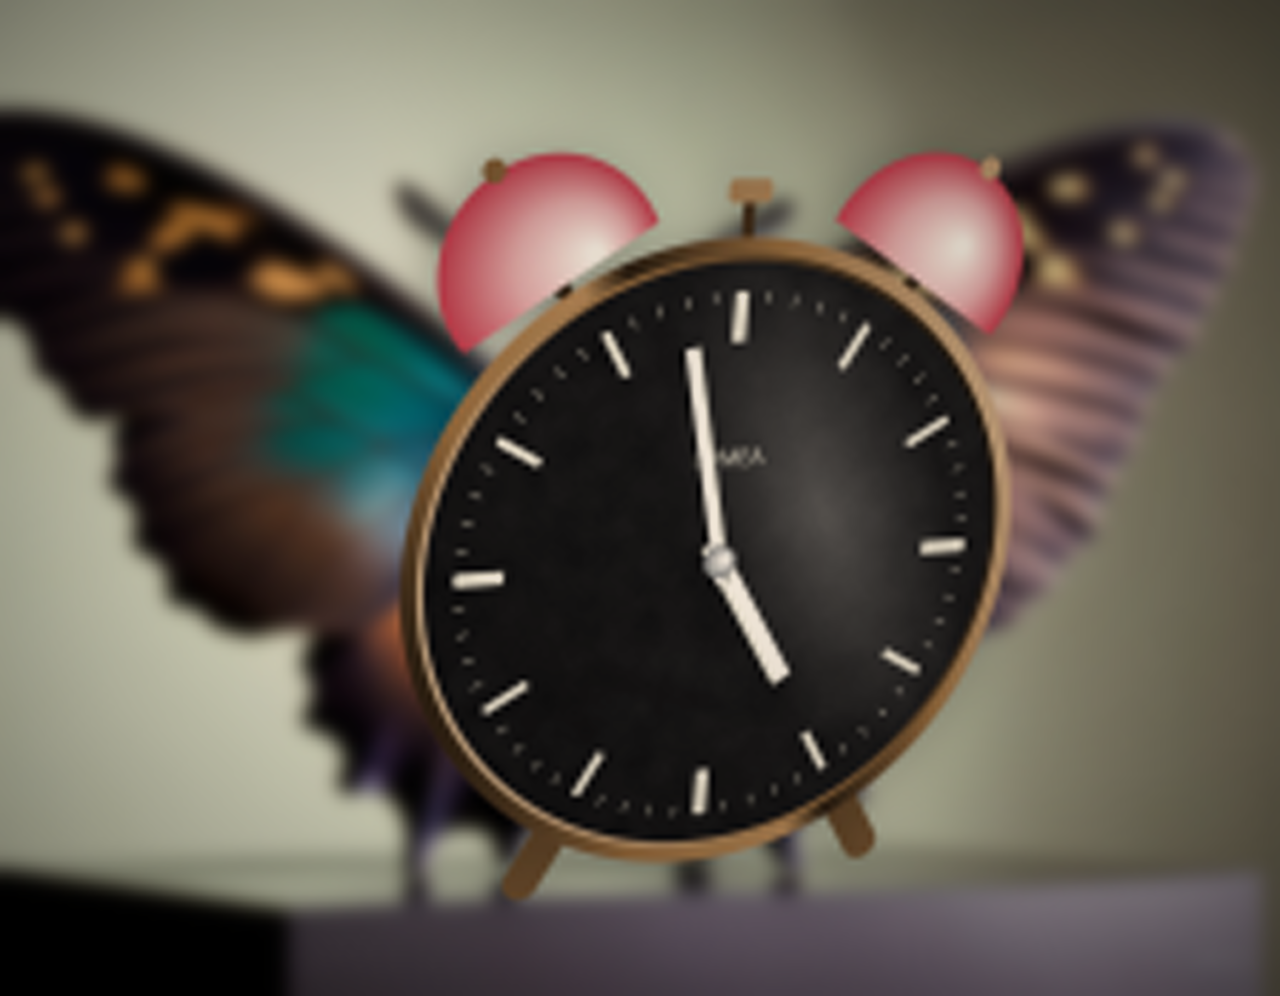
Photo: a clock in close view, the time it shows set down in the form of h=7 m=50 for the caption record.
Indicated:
h=4 m=58
